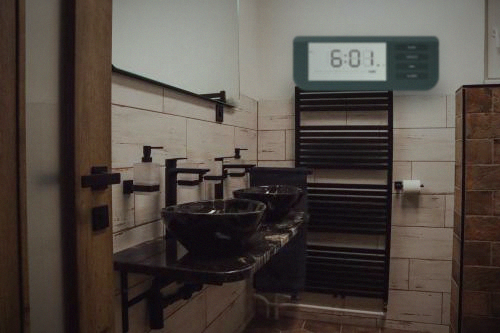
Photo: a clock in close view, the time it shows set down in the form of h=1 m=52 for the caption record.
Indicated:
h=6 m=1
